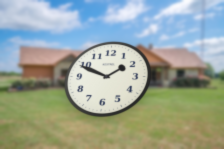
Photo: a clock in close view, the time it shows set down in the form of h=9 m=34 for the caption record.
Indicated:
h=1 m=49
